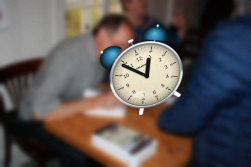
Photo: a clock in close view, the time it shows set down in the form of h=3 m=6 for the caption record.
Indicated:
h=12 m=54
